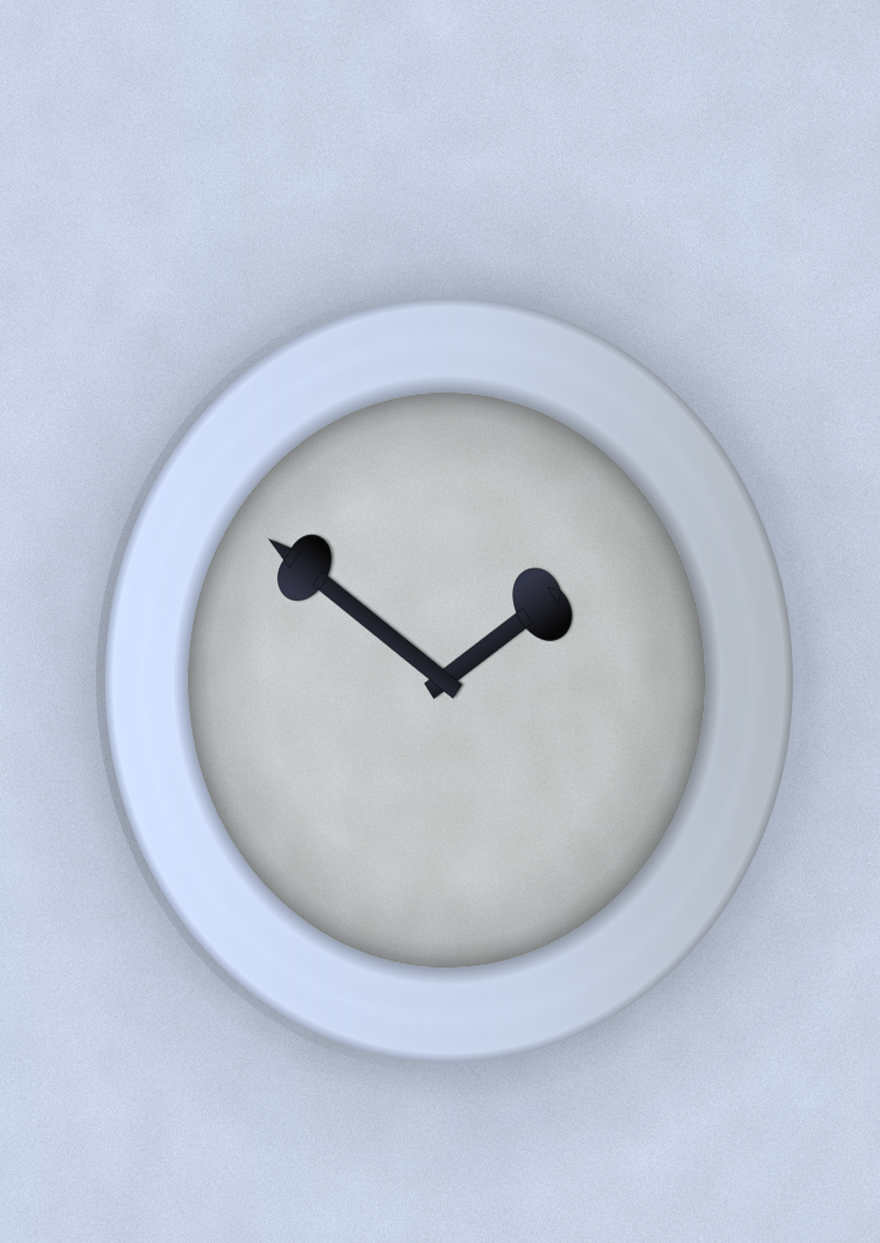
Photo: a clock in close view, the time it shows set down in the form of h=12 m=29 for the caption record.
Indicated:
h=1 m=51
